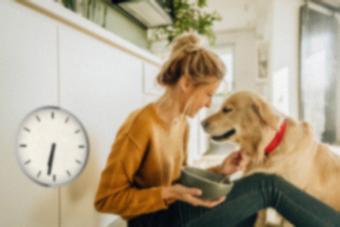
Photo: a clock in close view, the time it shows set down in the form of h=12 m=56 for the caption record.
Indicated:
h=6 m=32
